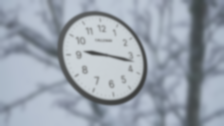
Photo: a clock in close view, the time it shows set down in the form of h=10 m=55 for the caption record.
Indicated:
h=9 m=17
